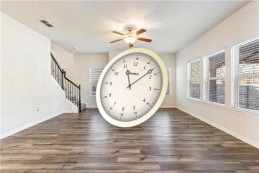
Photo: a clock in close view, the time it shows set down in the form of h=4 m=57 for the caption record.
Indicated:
h=11 m=8
